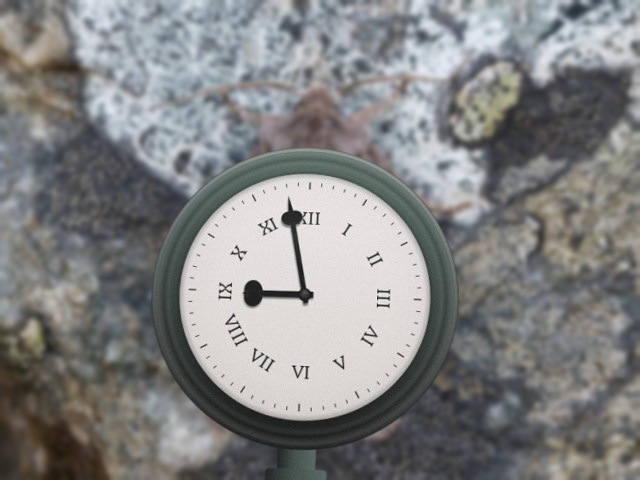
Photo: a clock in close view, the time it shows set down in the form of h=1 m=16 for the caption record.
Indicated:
h=8 m=58
